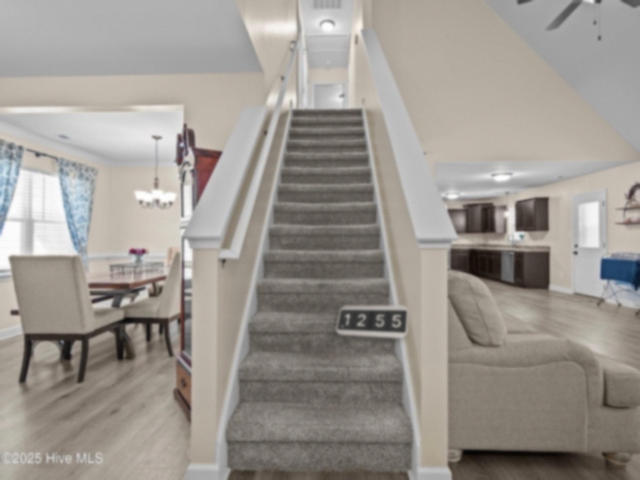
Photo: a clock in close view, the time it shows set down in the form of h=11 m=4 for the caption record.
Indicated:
h=12 m=55
